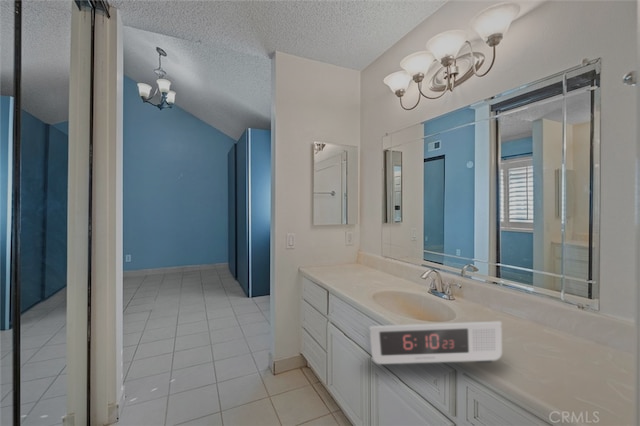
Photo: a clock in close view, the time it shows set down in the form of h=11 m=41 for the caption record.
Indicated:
h=6 m=10
